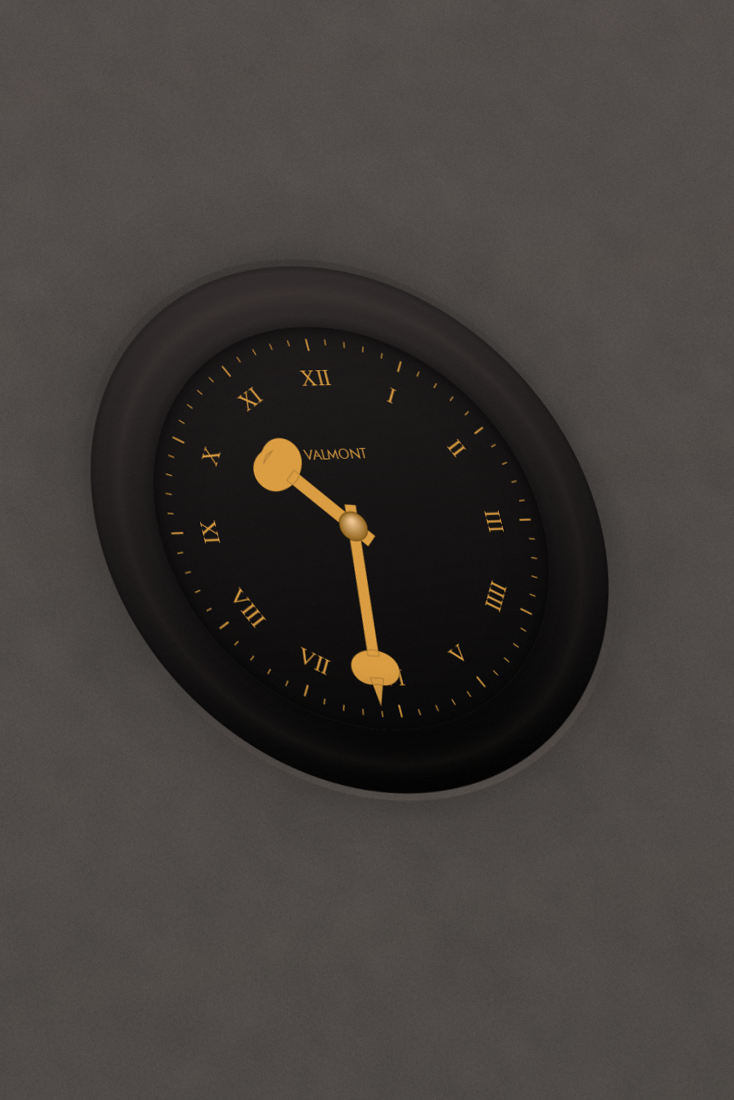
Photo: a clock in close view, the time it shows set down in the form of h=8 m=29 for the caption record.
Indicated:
h=10 m=31
